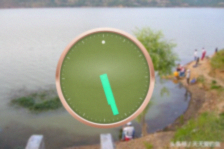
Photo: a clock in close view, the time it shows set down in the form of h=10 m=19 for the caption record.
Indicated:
h=5 m=27
